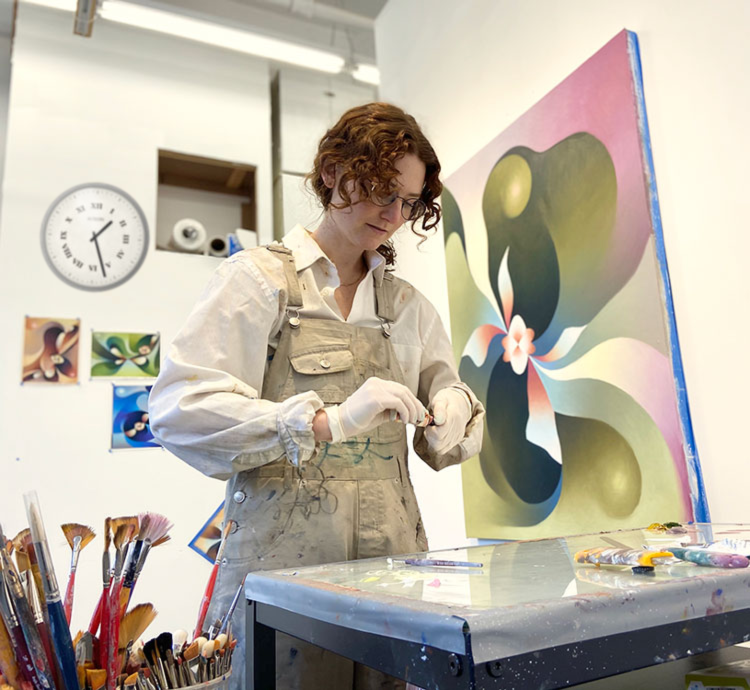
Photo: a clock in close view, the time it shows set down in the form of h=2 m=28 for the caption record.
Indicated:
h=1 m=27
